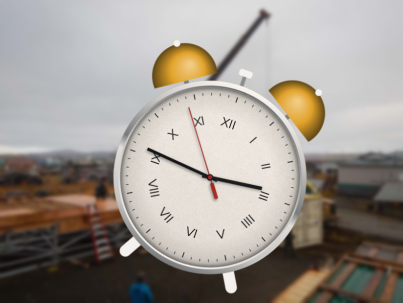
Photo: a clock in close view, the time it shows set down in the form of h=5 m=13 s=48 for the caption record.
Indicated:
h=2 m=45 s=54
